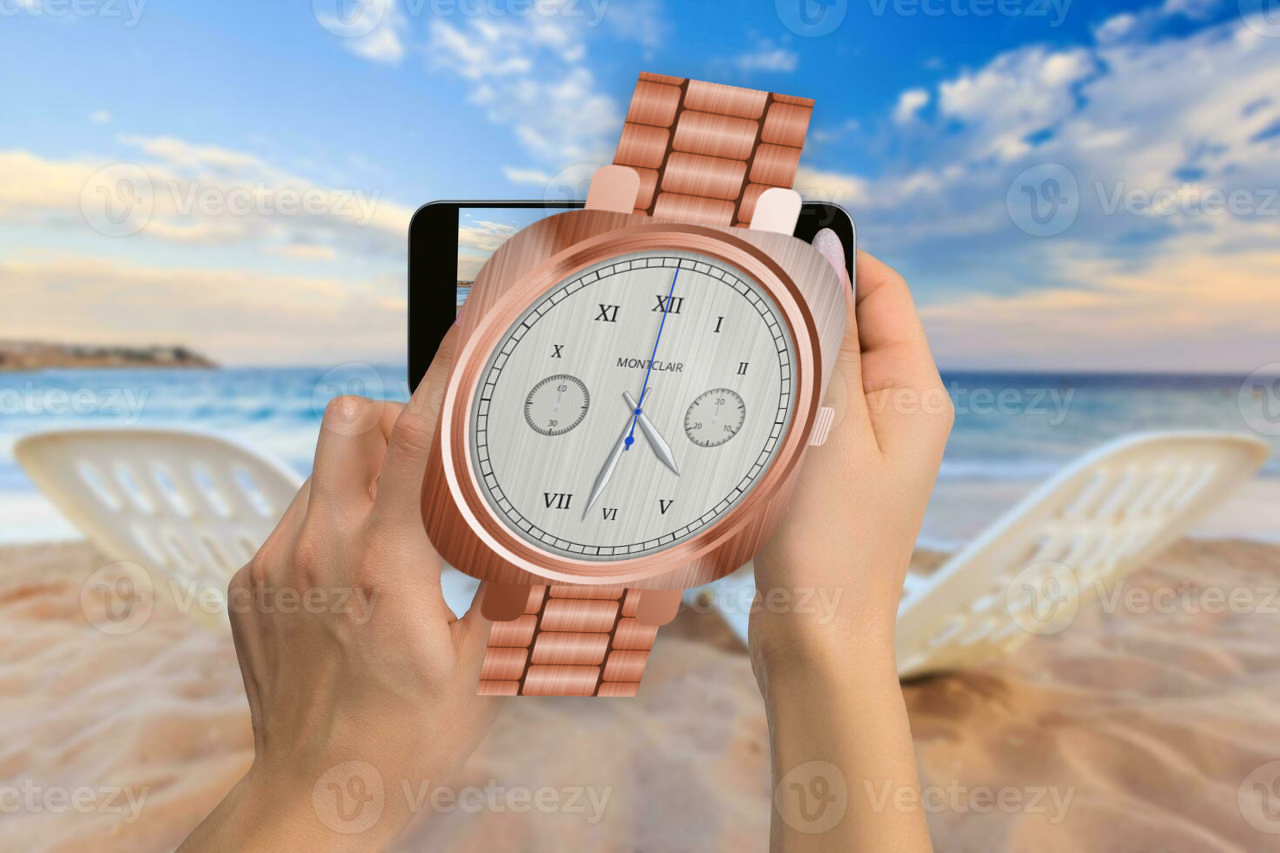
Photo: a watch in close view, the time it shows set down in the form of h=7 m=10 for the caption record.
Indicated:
h=4 m=32
